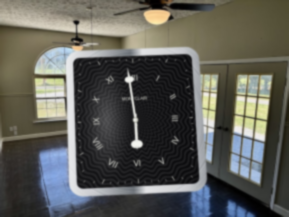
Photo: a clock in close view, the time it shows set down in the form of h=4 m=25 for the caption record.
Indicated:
h=5 m=59
